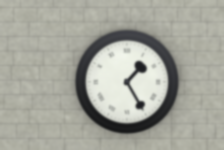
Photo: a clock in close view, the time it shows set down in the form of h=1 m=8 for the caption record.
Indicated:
h=1 m=25
